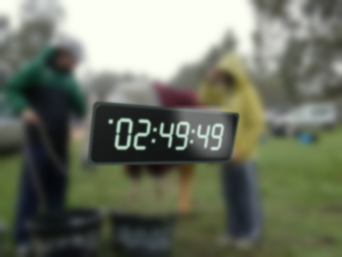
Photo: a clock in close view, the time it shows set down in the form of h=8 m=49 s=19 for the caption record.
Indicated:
h=2 m=49 s=49
